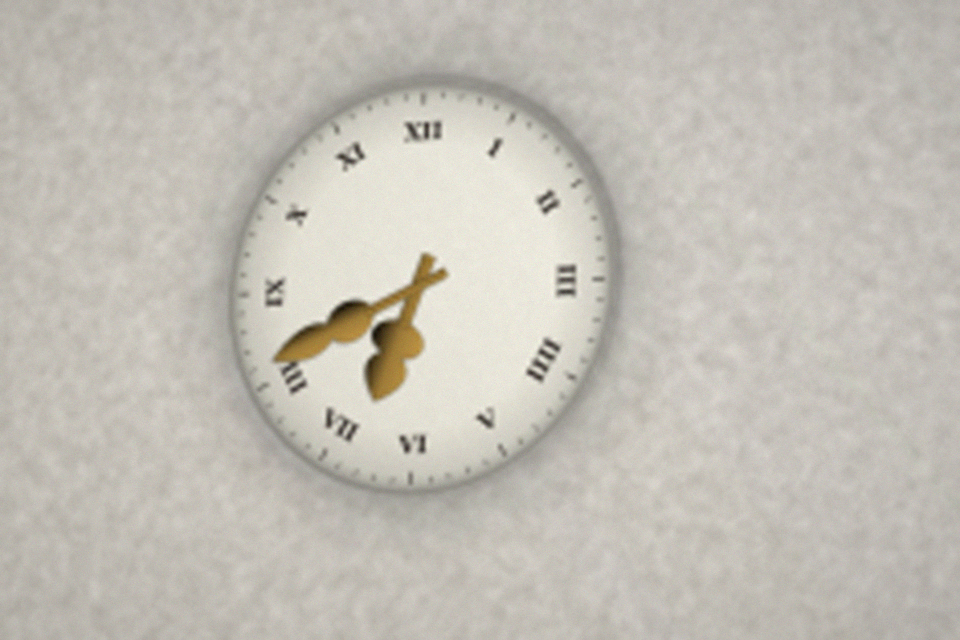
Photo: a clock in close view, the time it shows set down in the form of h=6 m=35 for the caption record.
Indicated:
h=6 m=41
